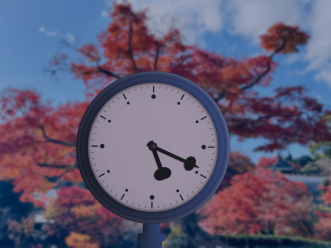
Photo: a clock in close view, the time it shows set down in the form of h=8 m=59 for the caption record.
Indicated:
h=5 m=19
